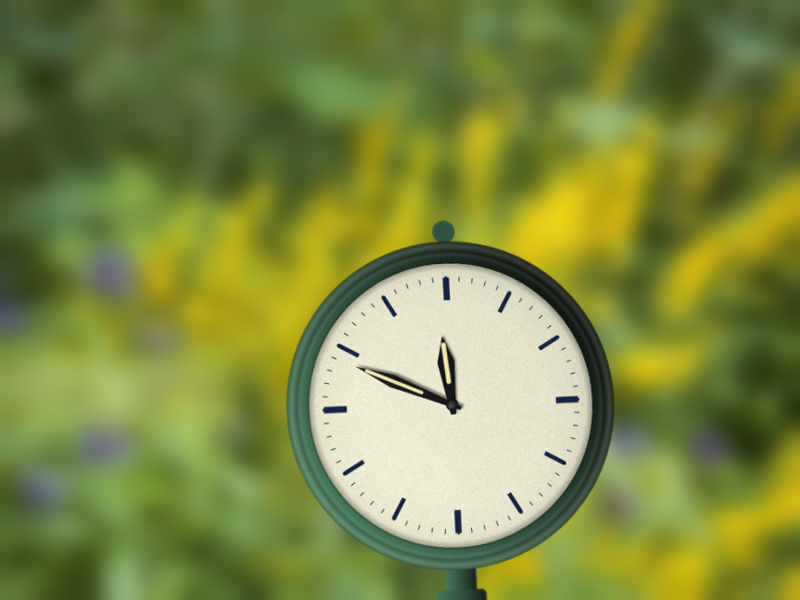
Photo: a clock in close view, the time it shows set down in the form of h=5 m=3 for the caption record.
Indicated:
h=11 m=49
